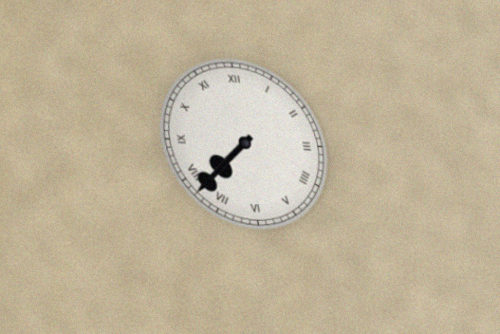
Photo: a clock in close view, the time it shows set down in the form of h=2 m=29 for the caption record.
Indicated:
h=7 m=38
